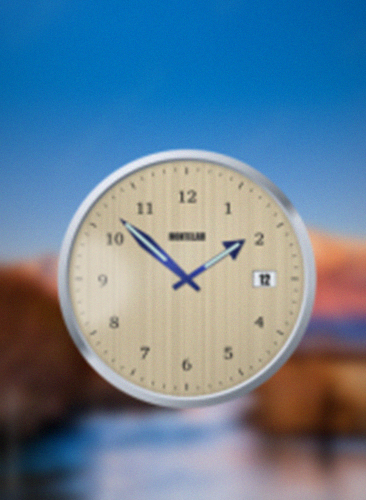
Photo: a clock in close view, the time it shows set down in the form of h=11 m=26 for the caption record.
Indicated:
h=1 m=52
